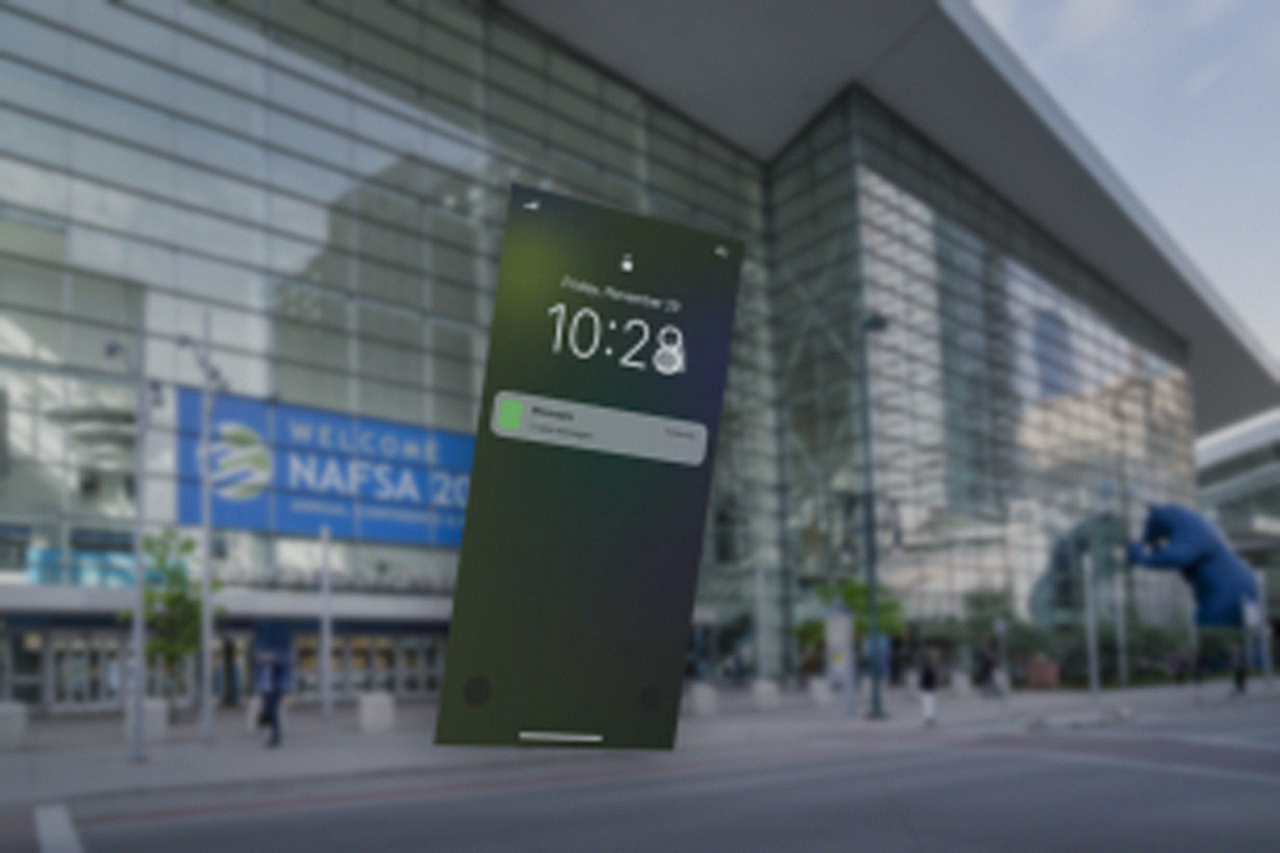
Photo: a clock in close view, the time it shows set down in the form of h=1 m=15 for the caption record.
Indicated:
h=10 m=28
